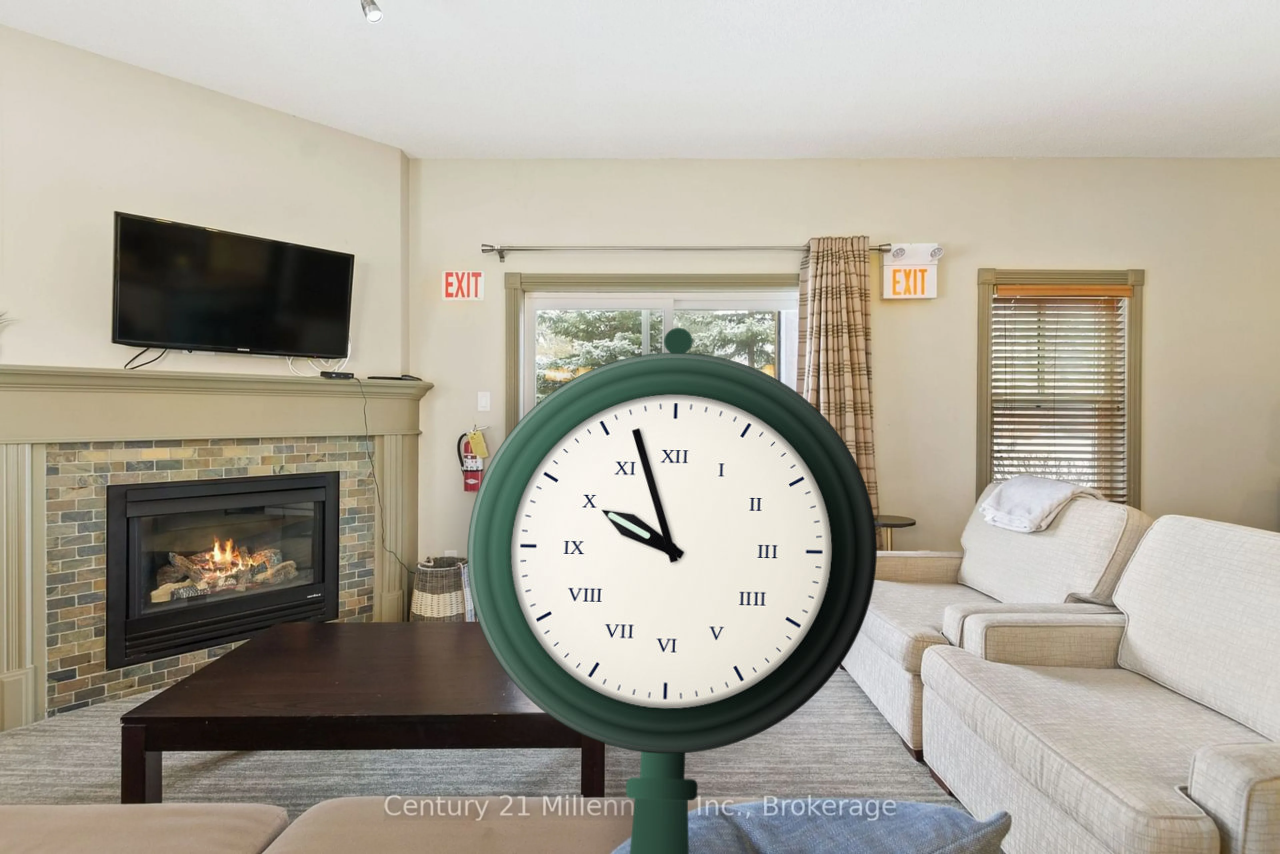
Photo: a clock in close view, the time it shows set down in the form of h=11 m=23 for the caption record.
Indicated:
h=9 m=57
